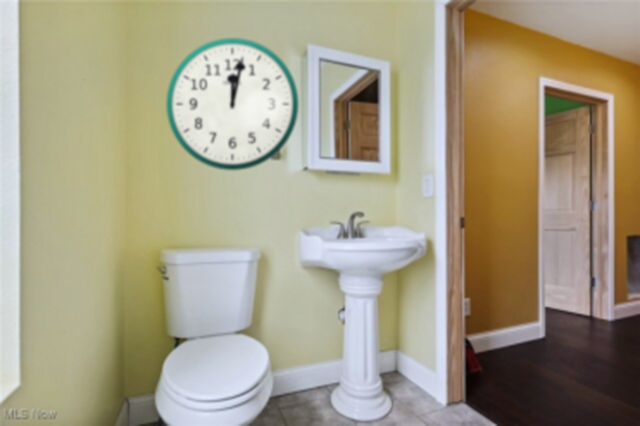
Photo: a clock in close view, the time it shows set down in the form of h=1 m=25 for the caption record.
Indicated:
h=12 m=2
